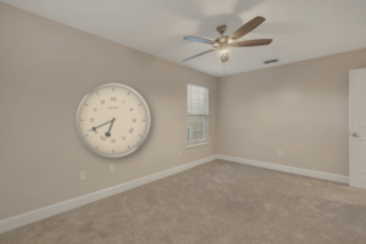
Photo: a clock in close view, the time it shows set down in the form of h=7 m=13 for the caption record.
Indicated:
h=6 m=41
